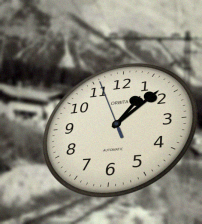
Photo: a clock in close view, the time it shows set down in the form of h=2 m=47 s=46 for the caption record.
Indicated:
h=1 m=7 s=56
